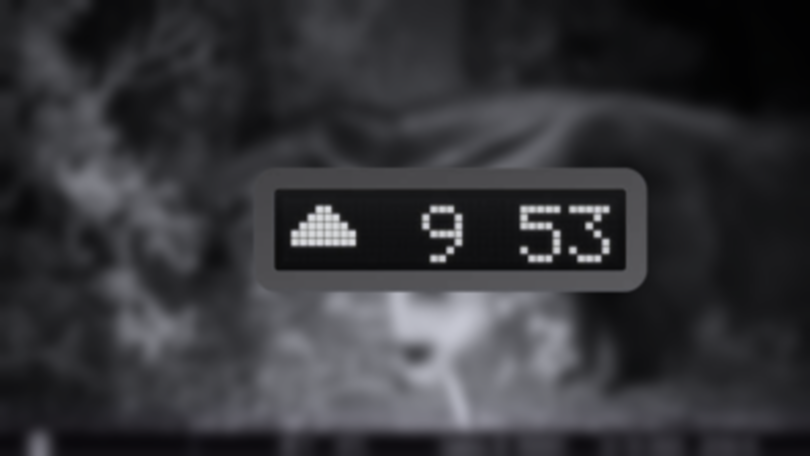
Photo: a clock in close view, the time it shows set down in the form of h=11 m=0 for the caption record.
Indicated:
h=9 m=53
